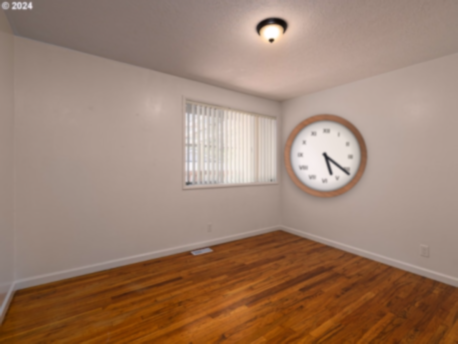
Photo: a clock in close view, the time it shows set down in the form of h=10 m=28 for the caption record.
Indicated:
h=5 m=21
